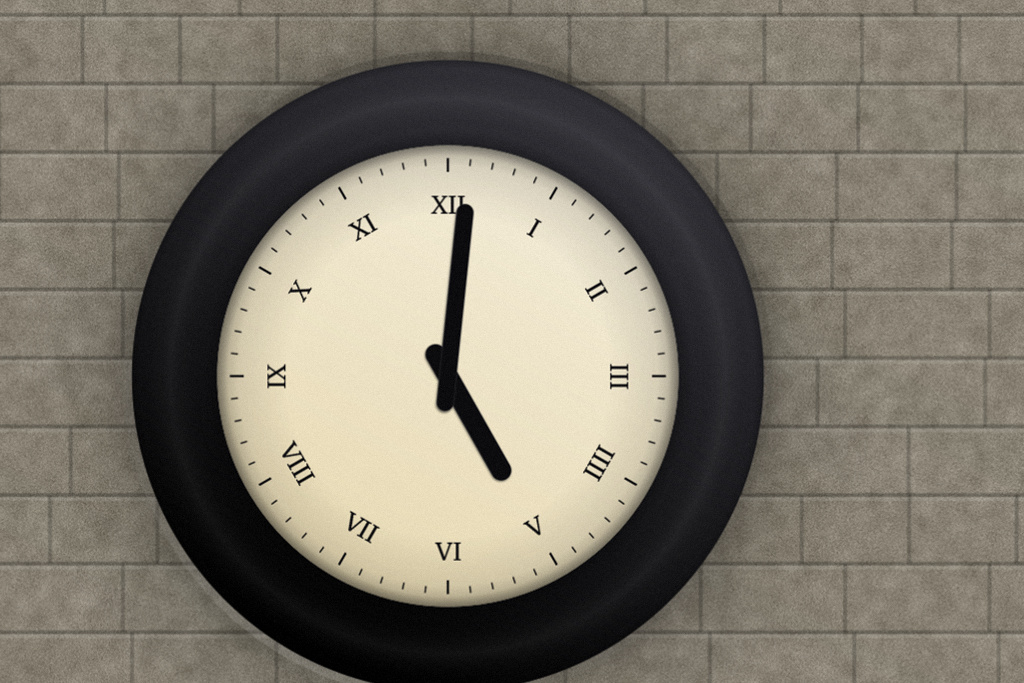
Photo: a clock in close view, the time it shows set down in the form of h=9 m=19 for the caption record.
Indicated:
h=5 m=1
